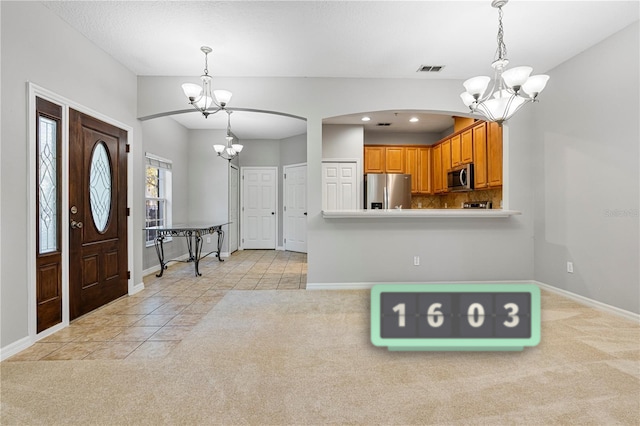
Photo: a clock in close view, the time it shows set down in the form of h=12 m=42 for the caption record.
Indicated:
h=16 m=3
